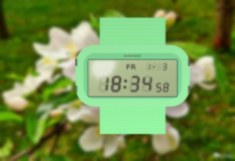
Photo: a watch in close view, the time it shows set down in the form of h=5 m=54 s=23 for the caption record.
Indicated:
h=18 m=34 s=58
